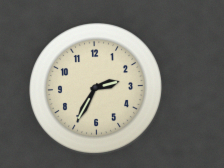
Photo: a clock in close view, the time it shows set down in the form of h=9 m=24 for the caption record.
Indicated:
h=2 m=35
